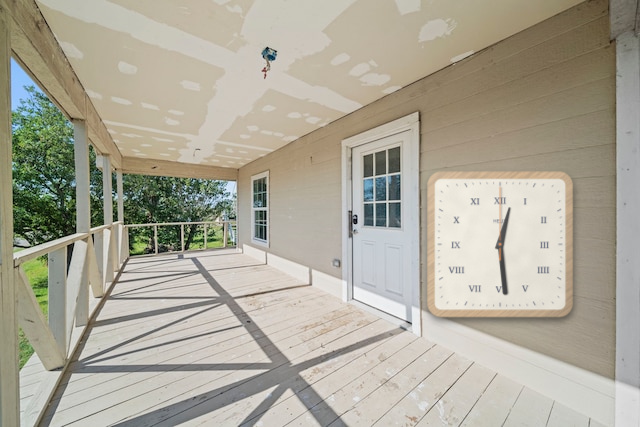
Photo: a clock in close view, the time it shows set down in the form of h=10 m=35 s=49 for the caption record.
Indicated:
h=12 m=29 s=0
